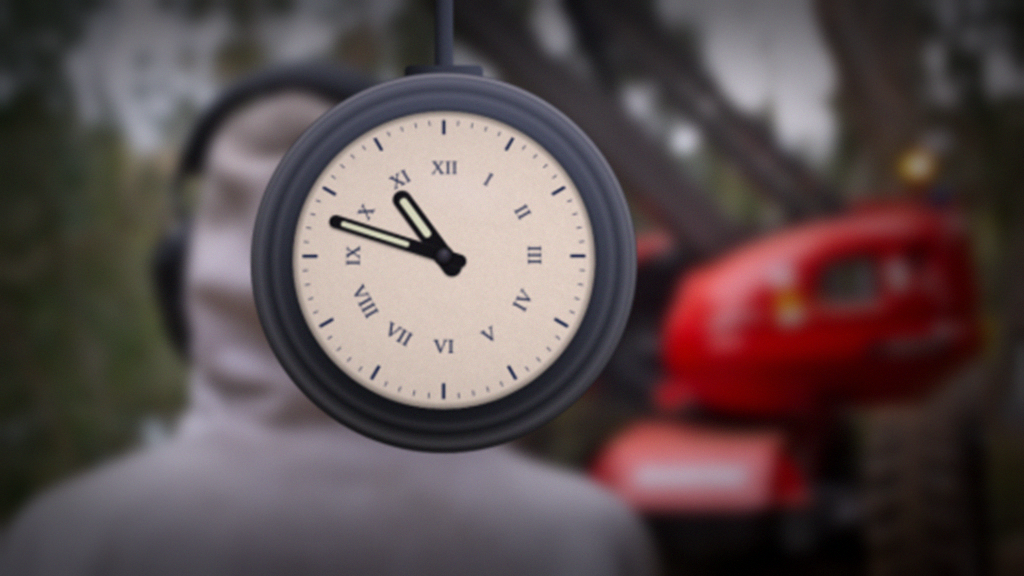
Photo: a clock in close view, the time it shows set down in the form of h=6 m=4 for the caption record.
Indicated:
h=10 m=48
